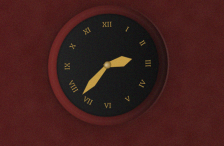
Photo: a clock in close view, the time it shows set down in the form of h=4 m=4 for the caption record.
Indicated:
h=2 m=37
